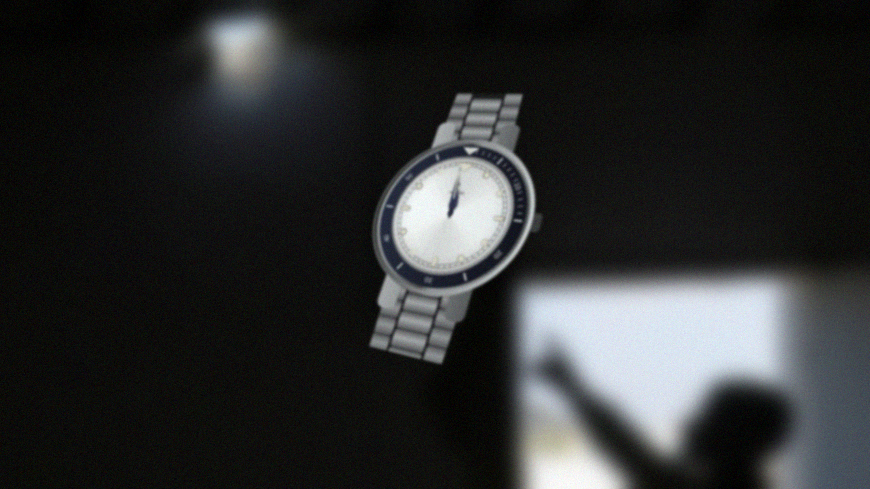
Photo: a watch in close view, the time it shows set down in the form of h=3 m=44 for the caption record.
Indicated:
h=11 m=59
